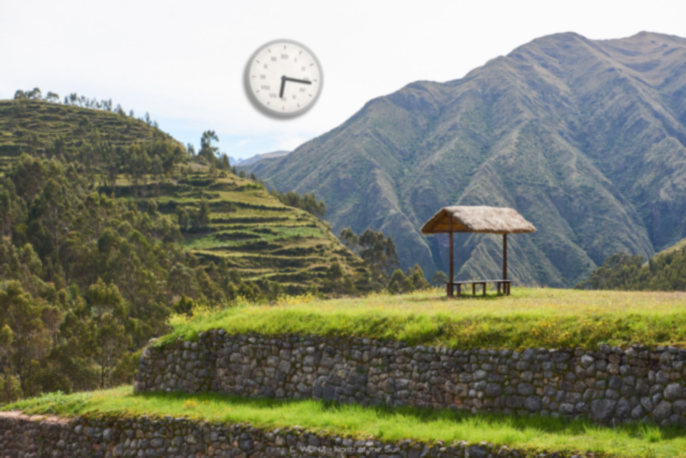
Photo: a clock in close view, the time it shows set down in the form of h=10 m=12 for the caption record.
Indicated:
h=6 m=16
